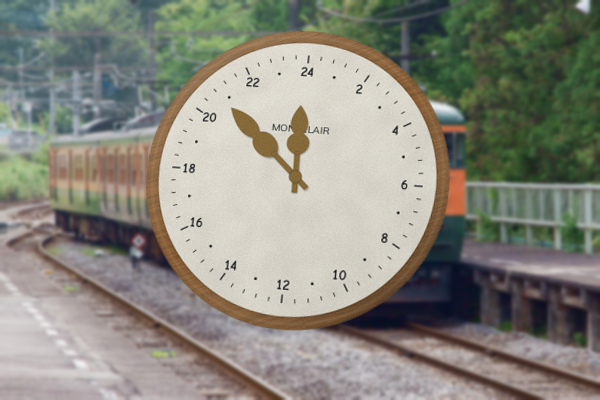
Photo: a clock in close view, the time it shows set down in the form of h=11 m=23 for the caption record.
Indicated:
h=23 m=52
